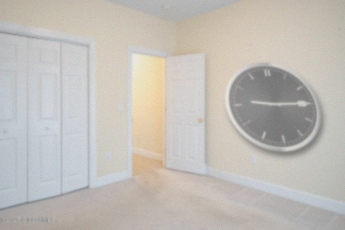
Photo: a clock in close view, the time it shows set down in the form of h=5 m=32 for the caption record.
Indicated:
h=9 m=15
